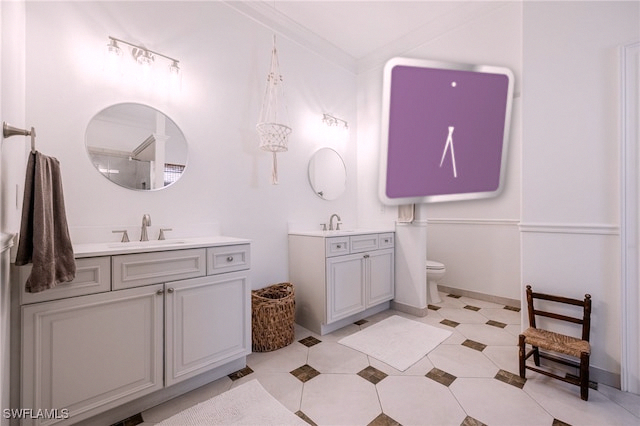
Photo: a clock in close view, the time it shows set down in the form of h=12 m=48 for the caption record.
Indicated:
h=6 m=28
